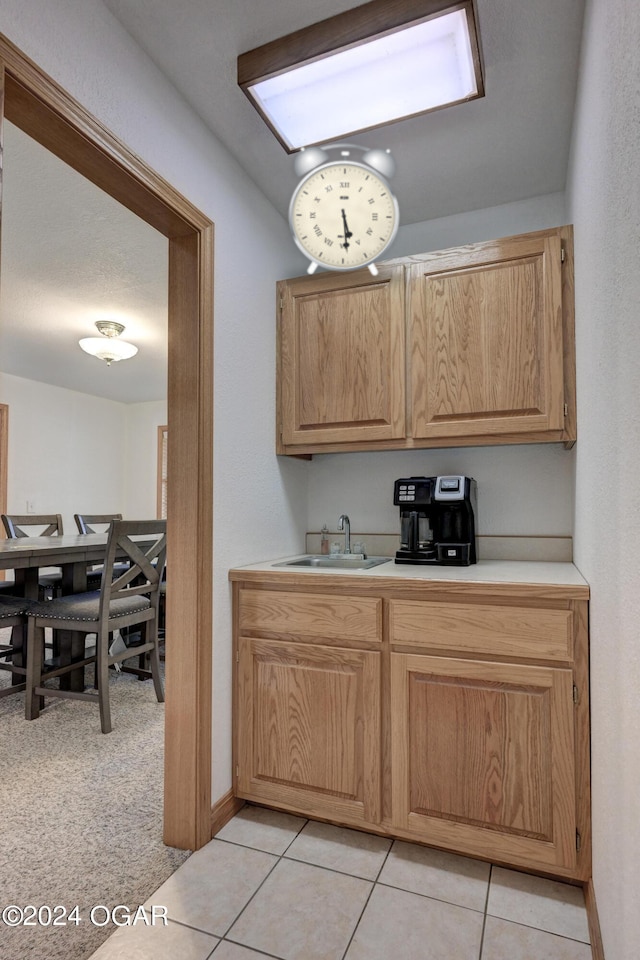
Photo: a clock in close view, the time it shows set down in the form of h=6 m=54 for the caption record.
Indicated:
h=5 m=29
